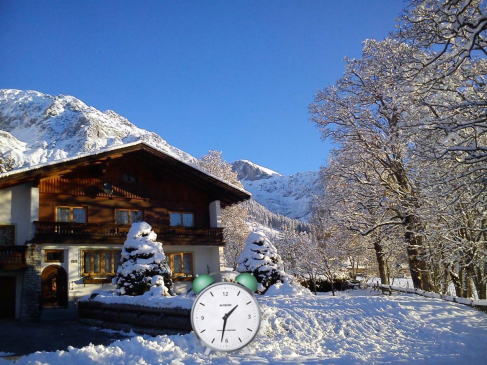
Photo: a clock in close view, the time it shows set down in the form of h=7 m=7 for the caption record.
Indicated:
h=1 m=32
